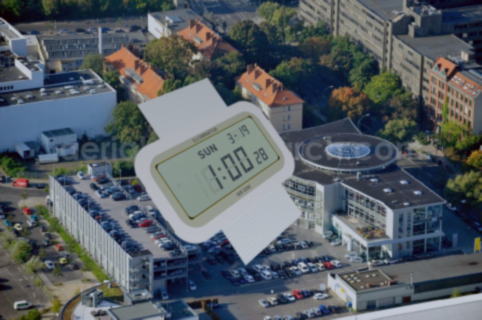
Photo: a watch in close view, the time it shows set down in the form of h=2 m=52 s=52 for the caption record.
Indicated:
h=1 m=0 s=28
